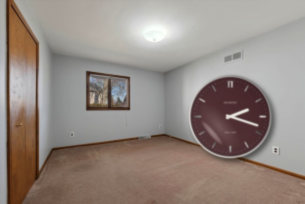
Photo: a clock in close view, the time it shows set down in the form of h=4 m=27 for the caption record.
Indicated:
h=2 m=18
